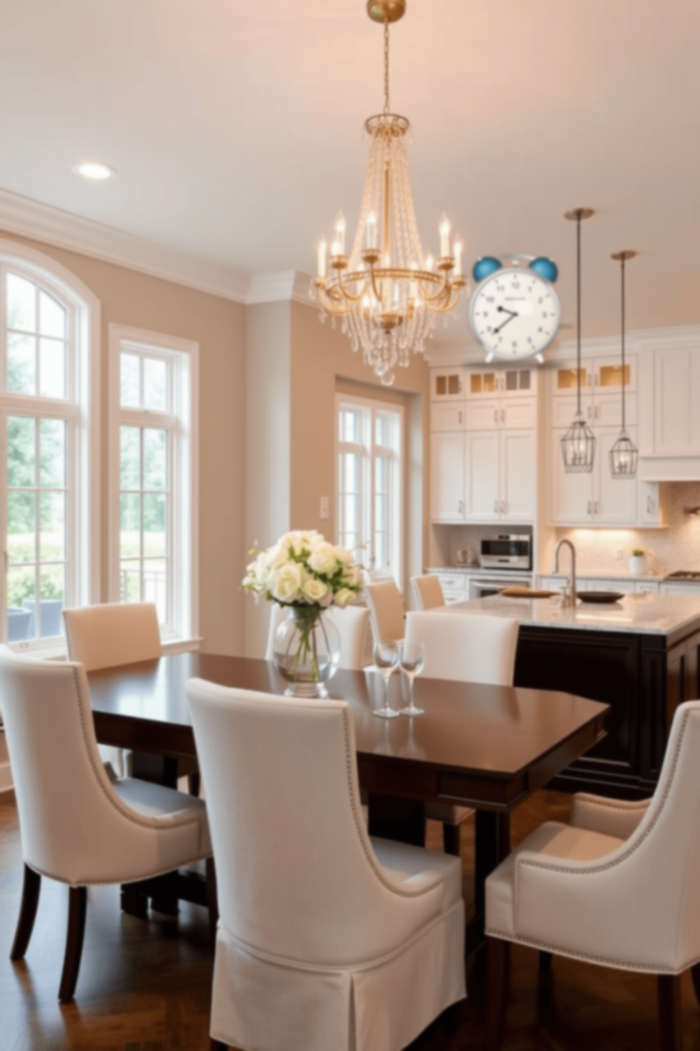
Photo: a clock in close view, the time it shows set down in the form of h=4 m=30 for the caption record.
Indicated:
h=9 m=38
